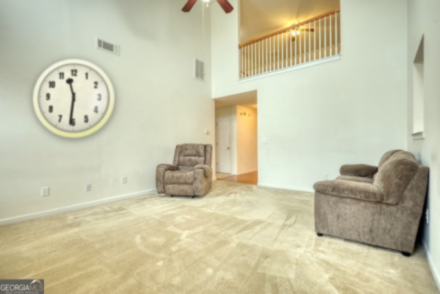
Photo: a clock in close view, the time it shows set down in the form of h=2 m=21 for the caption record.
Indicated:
h=11 m=31
